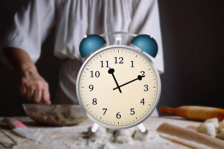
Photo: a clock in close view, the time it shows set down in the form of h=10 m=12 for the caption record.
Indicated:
h=11 m=11
